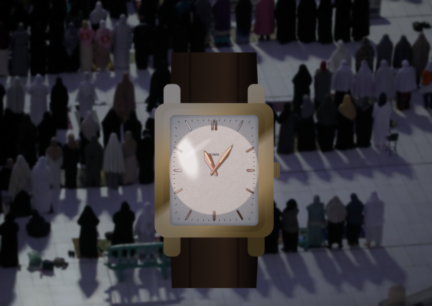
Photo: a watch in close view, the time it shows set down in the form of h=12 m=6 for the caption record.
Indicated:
h=11 m=6
